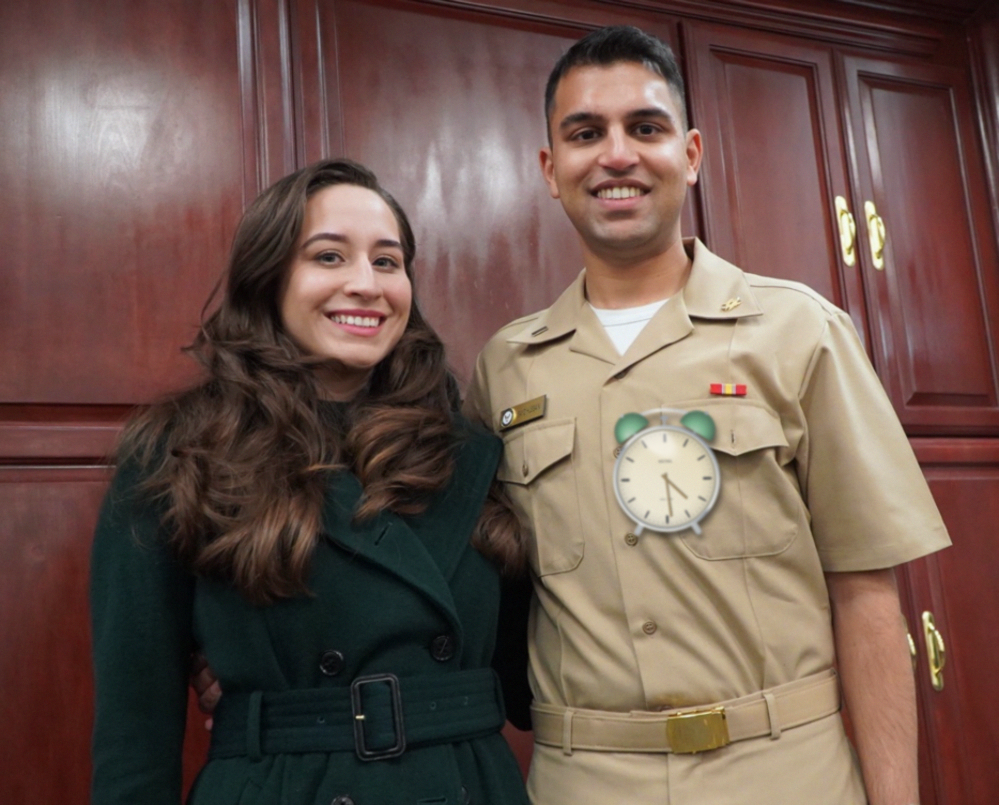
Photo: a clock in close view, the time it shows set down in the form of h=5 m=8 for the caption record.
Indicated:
h=4 m=29
